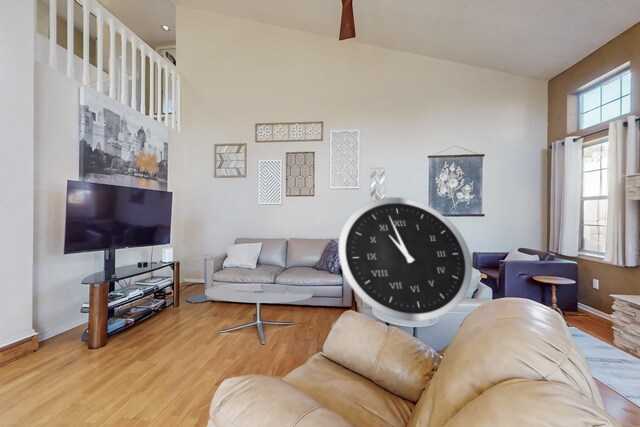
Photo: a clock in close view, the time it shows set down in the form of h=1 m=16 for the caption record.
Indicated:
h=10 m=58
